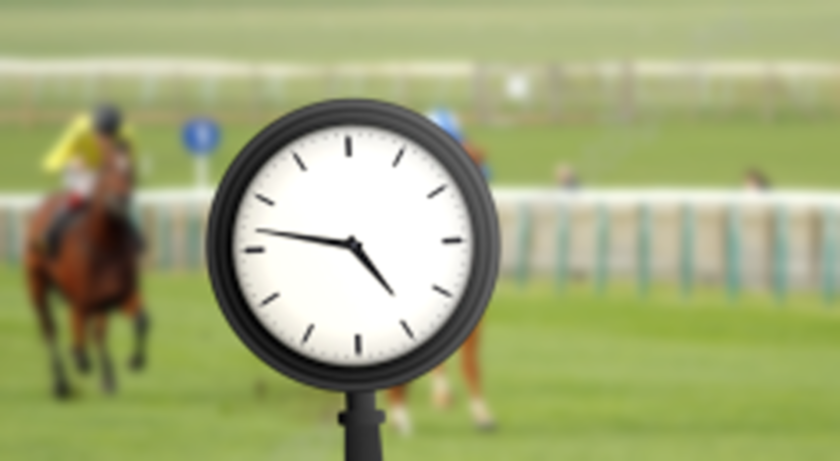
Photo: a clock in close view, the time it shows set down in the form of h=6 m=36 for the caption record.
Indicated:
h=4 m=47
